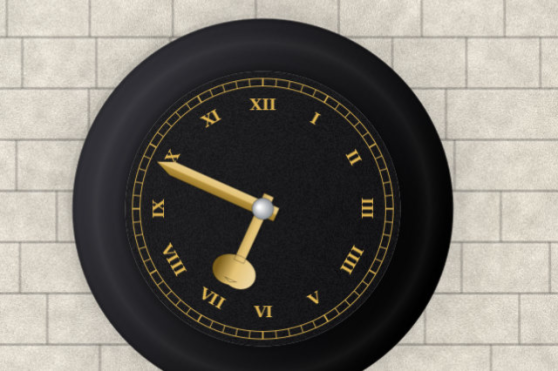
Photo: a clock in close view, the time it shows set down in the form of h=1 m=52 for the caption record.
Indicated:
h=6 m=49
